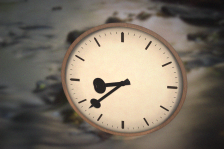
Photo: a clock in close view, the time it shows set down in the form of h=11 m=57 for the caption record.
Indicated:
h=8 m=38
